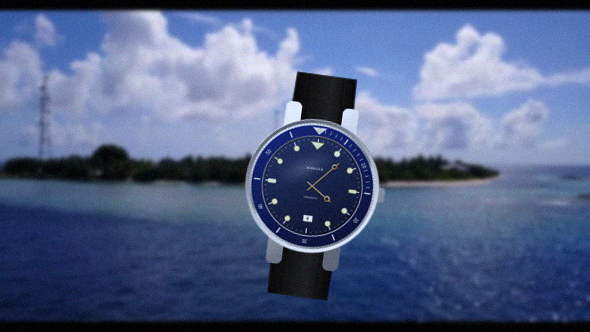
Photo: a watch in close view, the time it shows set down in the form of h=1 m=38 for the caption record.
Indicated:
h=4 m=7
